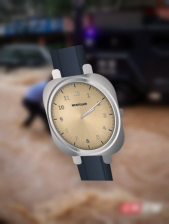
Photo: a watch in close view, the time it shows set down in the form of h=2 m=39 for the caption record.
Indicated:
h=2 m=10
